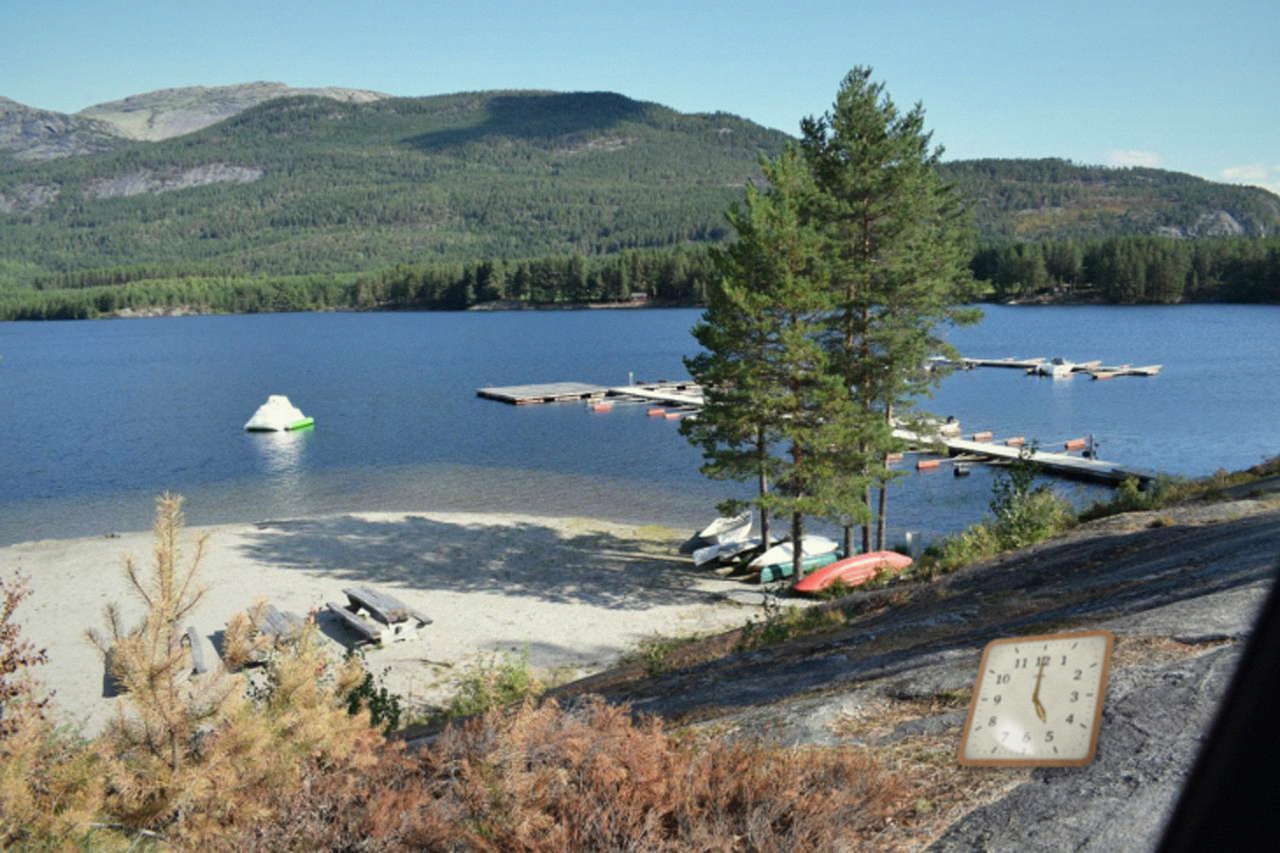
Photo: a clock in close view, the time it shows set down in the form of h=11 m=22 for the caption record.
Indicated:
h=5 m=0
